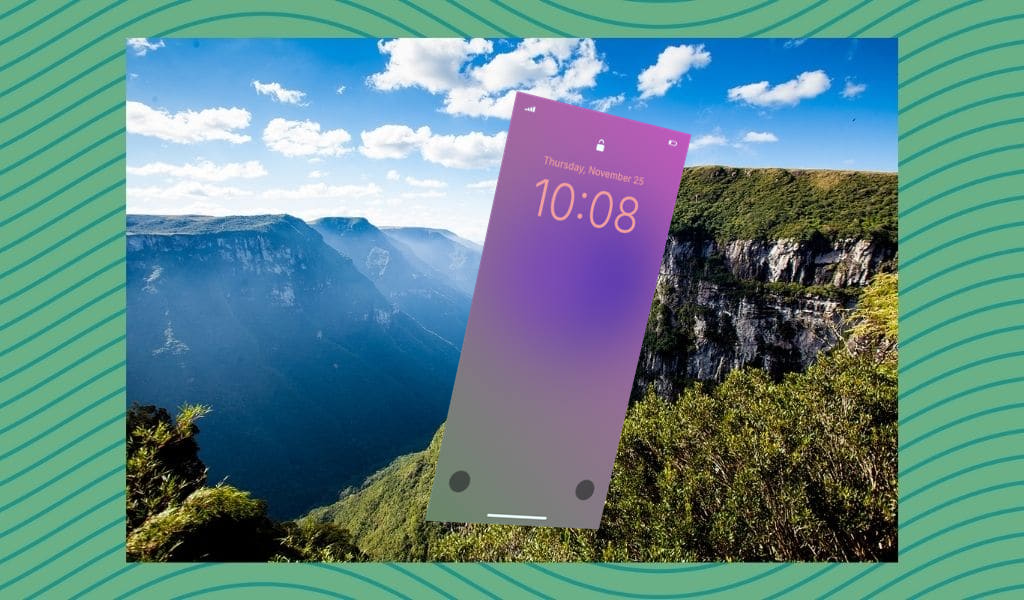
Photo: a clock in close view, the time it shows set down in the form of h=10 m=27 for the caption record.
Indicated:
h=10 m=8
